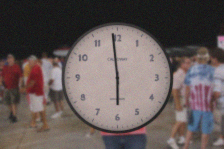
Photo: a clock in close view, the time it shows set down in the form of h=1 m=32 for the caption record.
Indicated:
h=5 m=59
